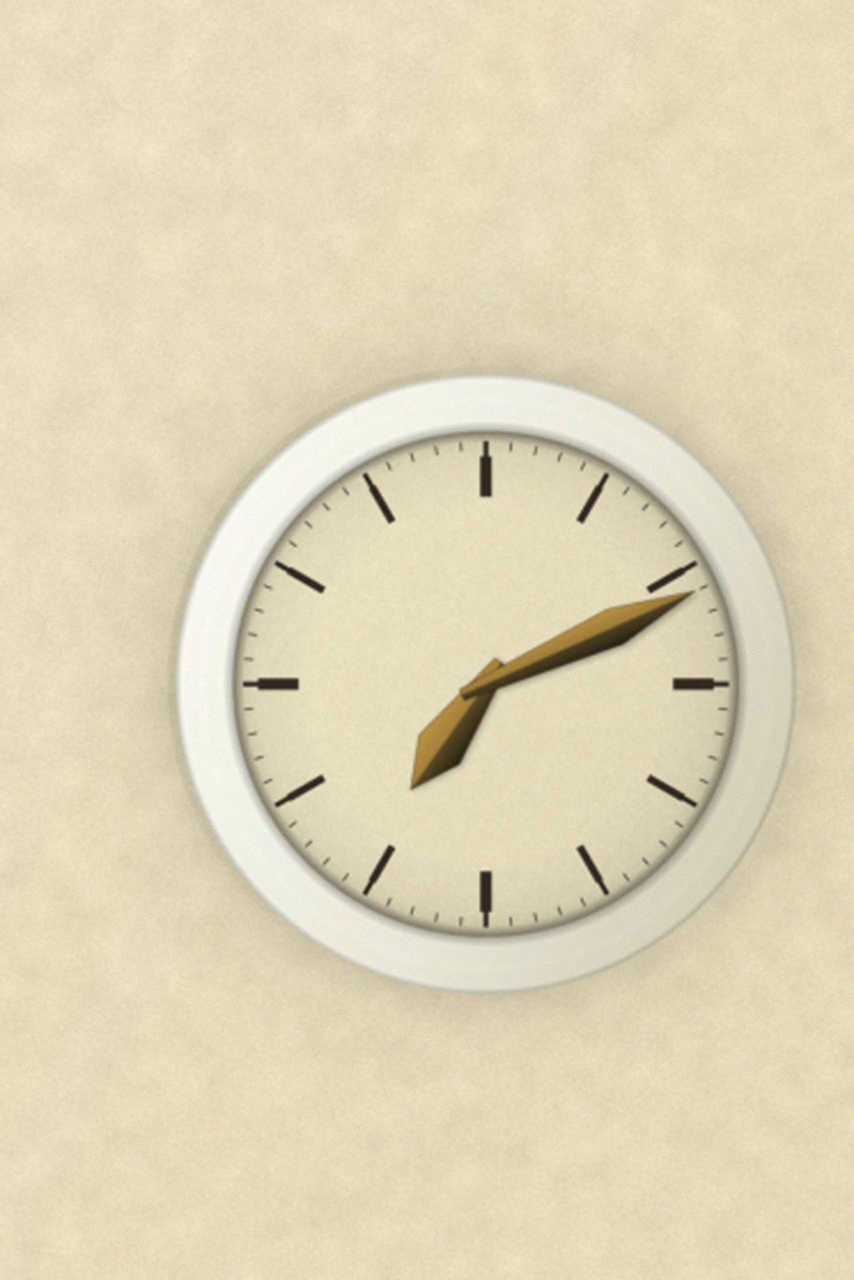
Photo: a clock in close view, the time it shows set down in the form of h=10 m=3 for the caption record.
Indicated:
h=7 m=11
